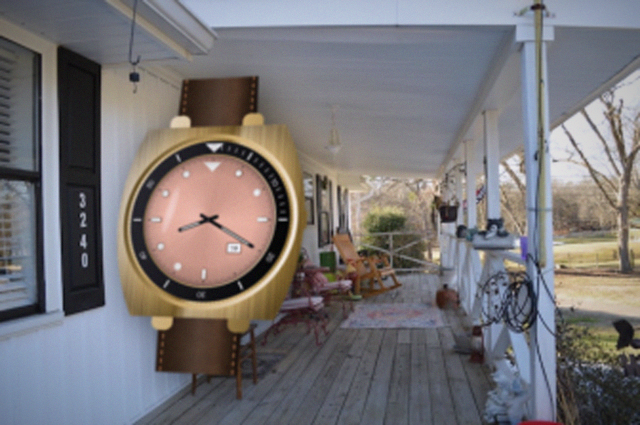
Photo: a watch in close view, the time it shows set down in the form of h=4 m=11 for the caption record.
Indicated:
h=8 m=20
